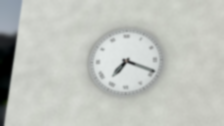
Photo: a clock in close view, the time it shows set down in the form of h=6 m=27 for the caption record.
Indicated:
h=7 m=19
